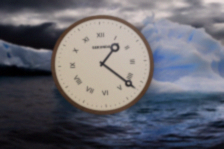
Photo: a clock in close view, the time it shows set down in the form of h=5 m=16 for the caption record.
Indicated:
h=1 m=22
